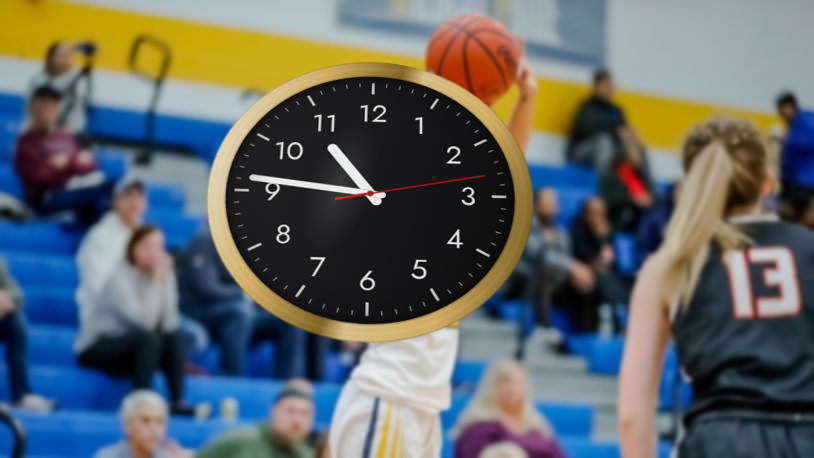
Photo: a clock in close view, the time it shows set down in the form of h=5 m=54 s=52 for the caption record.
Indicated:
h=10 m=46 s=13
